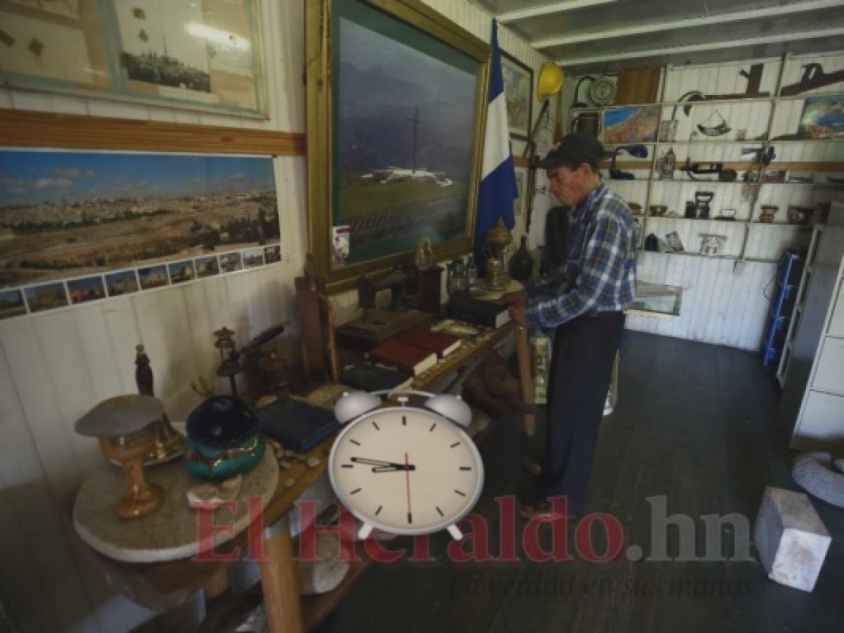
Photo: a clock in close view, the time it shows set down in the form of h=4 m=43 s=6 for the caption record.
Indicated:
h=8 m=46 s=30
